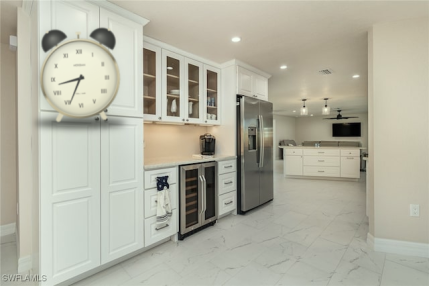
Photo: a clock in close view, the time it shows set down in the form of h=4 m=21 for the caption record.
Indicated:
h=8 m=34
